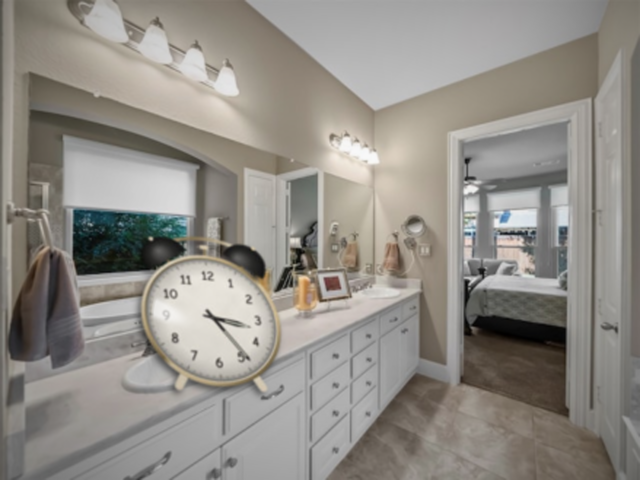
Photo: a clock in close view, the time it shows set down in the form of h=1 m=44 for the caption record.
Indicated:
h=3 m=24
